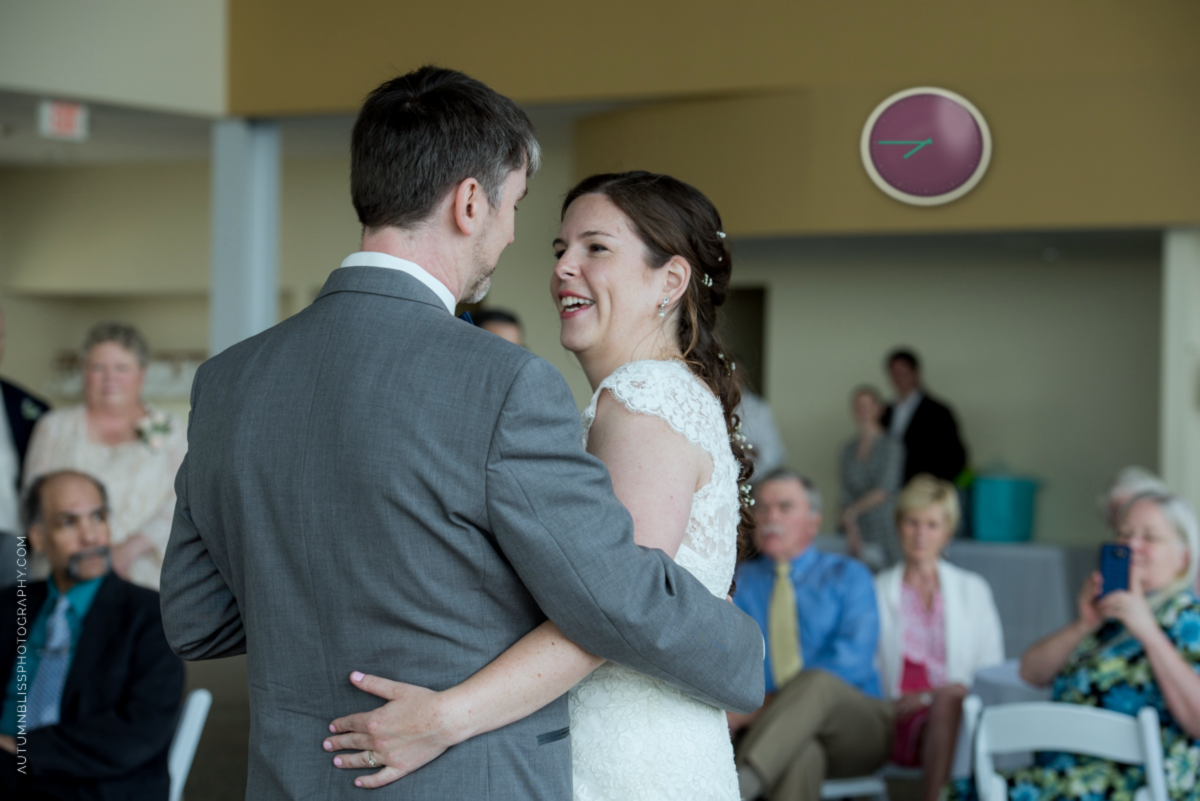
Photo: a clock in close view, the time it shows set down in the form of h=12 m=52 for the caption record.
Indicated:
h=7 m=45
